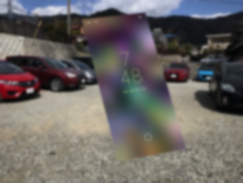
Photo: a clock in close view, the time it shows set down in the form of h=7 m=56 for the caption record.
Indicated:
h=7 m=48
